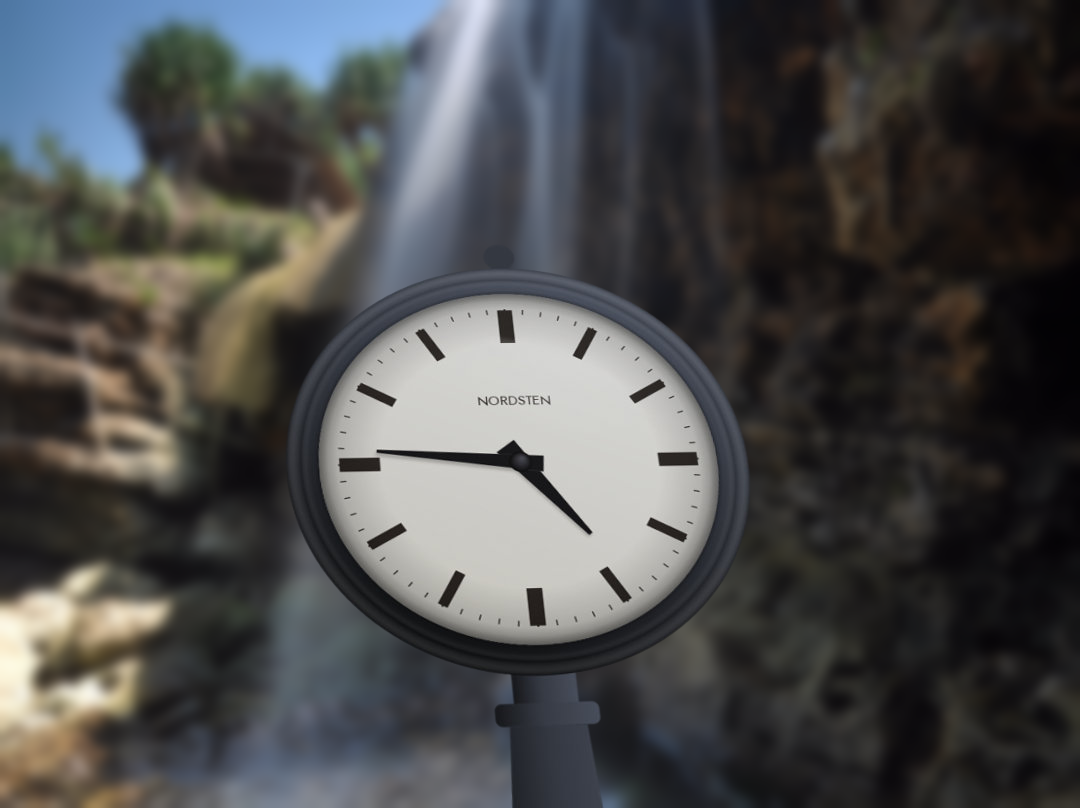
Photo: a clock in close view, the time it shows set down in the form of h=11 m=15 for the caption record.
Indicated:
h=4 m=46
